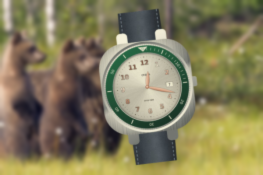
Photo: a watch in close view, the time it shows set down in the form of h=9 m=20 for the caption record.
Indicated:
h=12 m=18
